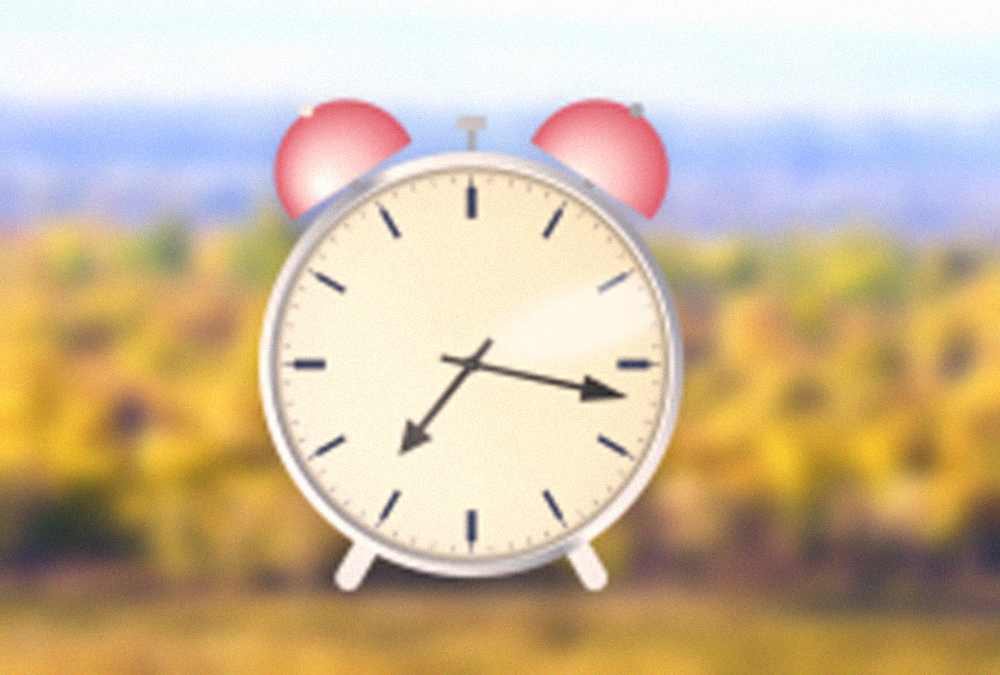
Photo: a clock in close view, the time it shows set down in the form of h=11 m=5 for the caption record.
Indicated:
h=7 m=17
